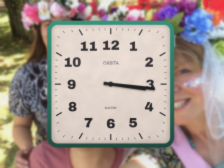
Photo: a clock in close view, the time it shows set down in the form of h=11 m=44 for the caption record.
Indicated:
h=3 m=16
